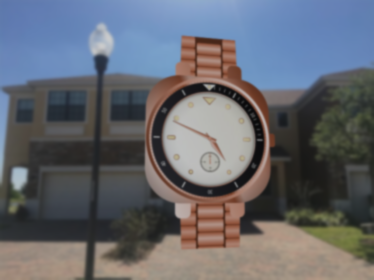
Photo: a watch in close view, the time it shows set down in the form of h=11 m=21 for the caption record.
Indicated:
h=4 m=49
